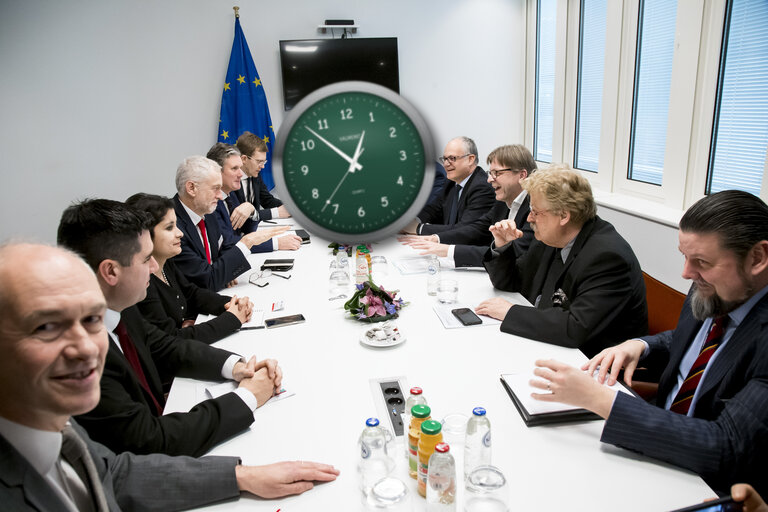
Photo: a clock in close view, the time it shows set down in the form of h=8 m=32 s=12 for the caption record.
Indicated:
h=12 m=52 s=37
